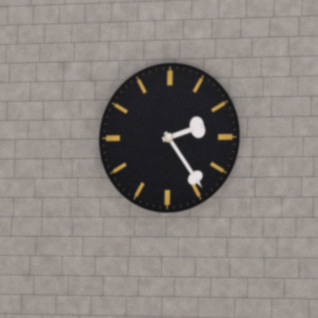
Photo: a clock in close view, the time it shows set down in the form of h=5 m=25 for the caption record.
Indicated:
h=2 m=24
